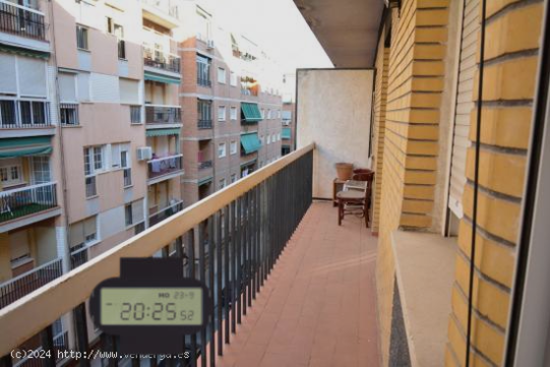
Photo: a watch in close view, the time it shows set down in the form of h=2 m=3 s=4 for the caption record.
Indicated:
h=20 m=25 s=52
